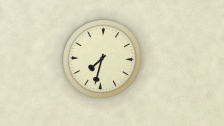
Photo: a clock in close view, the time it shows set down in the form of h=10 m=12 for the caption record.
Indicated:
h=7 m=32
